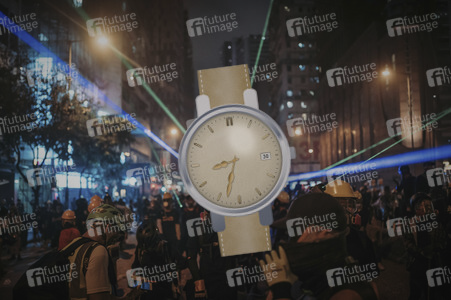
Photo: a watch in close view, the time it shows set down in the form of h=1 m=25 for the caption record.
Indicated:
h=8 m=33
